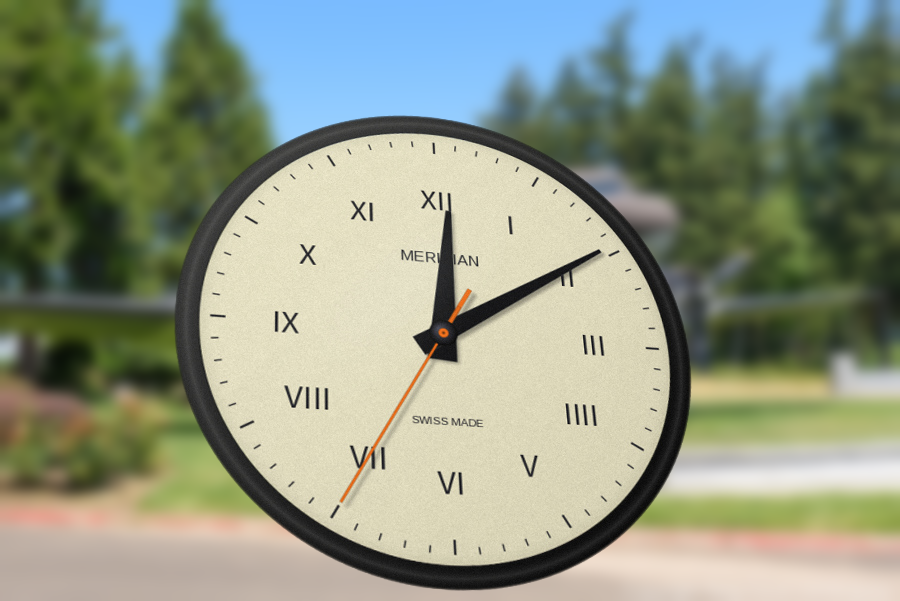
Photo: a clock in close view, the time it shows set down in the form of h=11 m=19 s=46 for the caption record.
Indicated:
h=12 m=9 s=35
